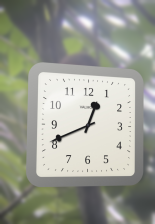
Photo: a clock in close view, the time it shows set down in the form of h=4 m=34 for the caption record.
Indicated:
h=12 m=41
